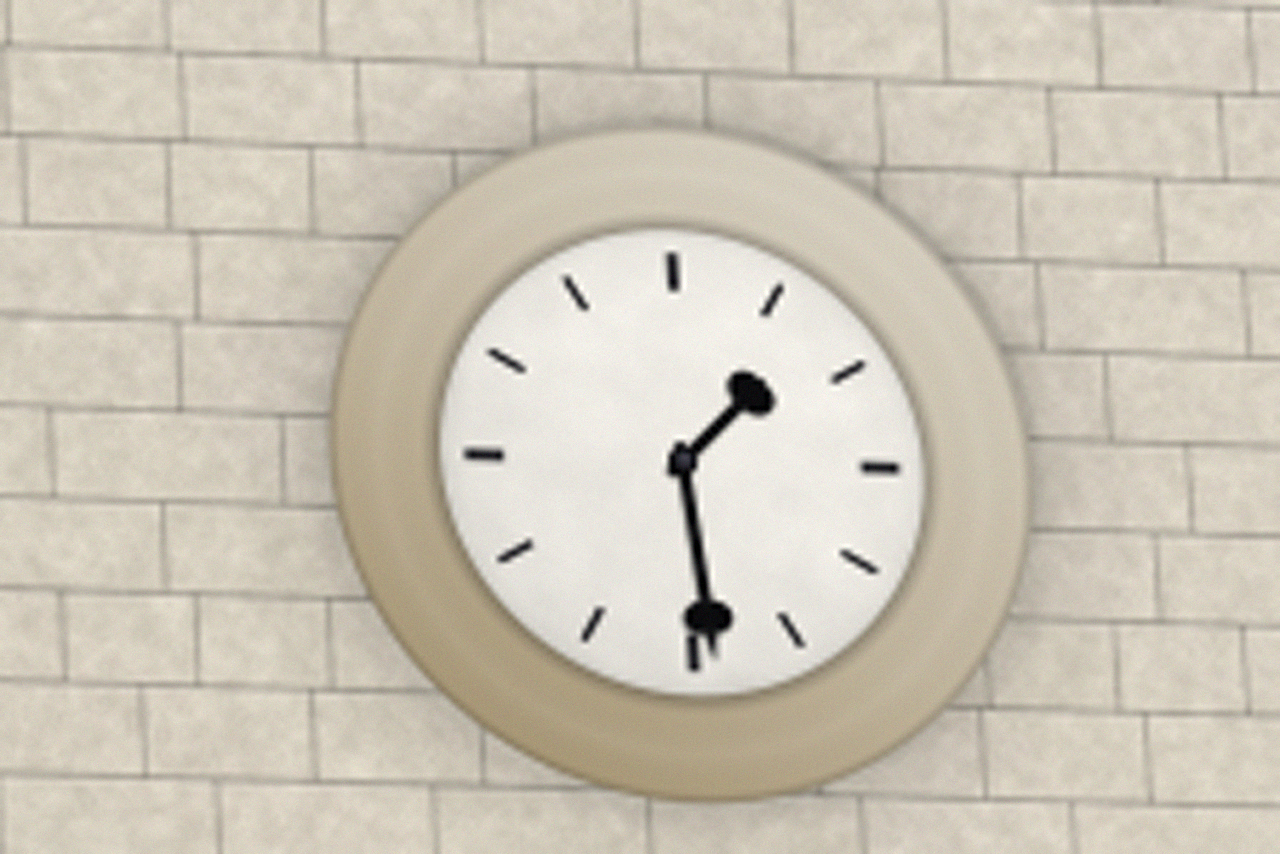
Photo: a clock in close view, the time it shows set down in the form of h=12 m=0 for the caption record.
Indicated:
h=1 m=29
